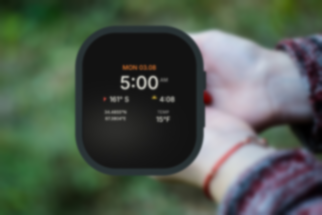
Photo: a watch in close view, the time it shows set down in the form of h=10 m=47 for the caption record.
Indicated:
h=5 m=0
